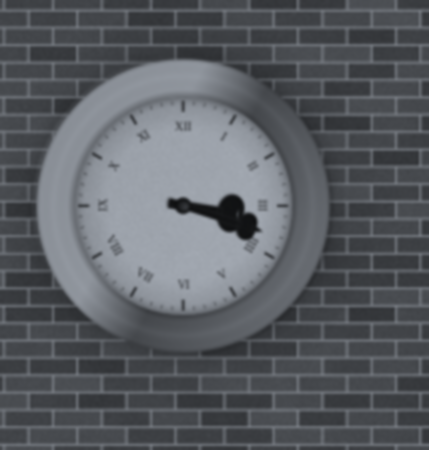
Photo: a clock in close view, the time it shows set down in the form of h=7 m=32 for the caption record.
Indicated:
h=3 m=18
